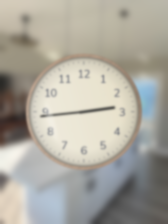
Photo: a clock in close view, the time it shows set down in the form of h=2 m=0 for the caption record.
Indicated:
h=2 m=44
